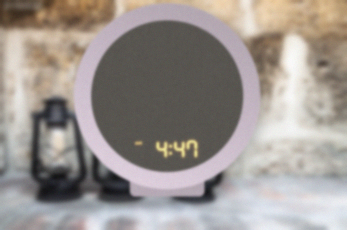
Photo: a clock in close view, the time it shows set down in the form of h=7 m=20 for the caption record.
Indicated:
h=4 m=47
